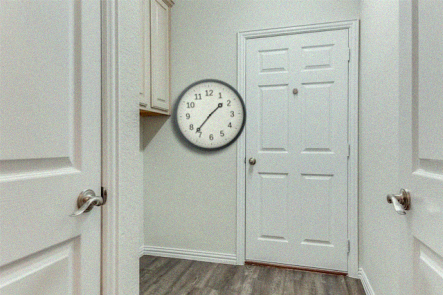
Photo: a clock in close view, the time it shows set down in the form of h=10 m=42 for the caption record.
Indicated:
h=1 m=37
